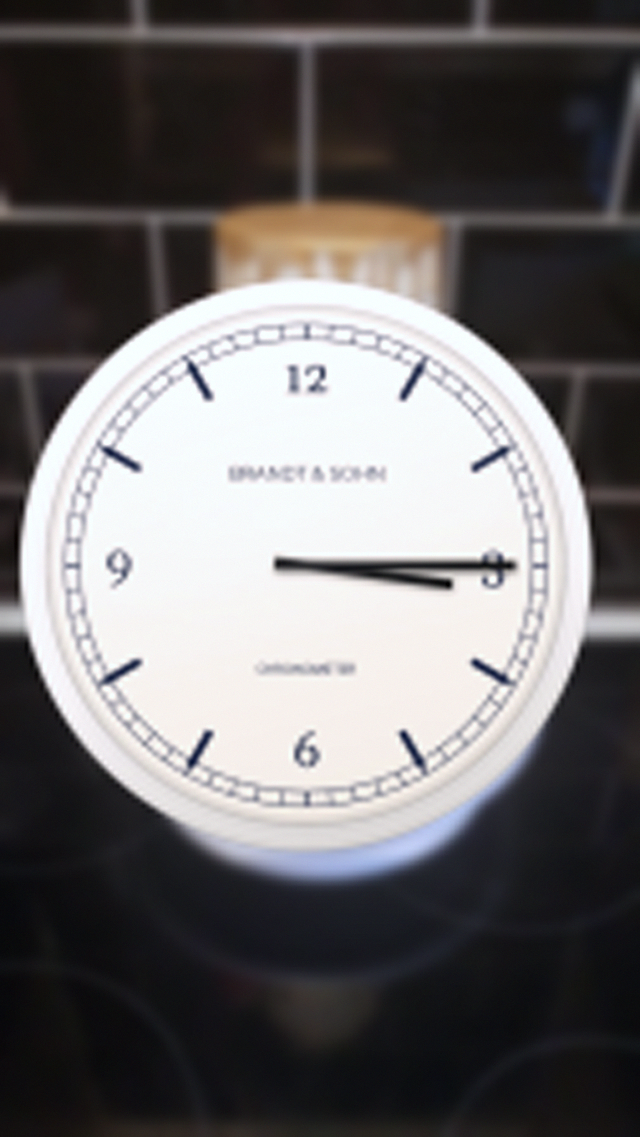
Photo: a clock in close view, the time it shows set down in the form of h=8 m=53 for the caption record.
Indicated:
h=3 m=15
